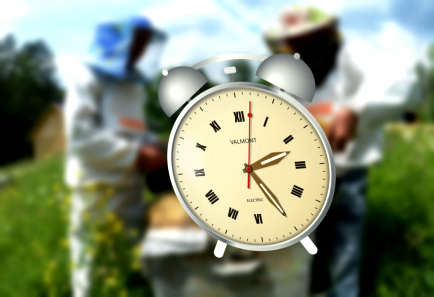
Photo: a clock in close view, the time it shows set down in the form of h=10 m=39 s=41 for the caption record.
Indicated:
h=2 m=25 s=2
